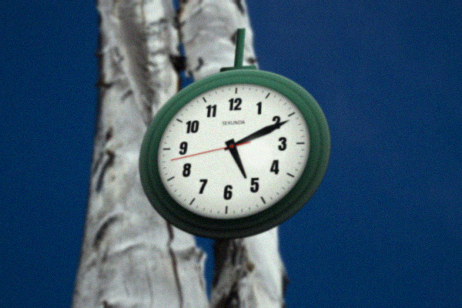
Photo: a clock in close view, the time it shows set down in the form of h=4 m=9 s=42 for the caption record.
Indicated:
h=5 m=10 s=43
